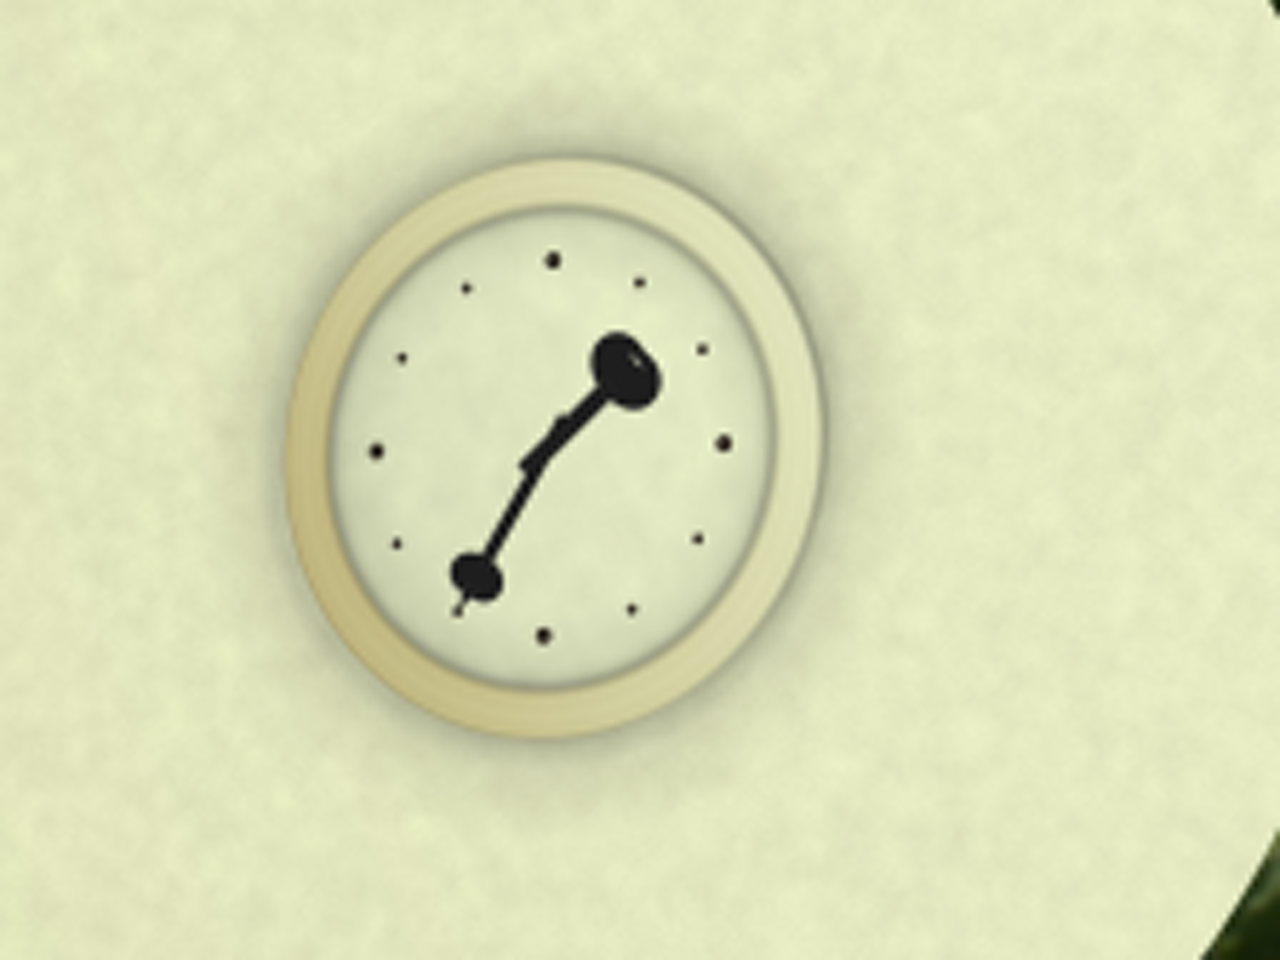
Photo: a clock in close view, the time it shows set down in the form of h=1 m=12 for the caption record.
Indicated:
h=1 m=35
